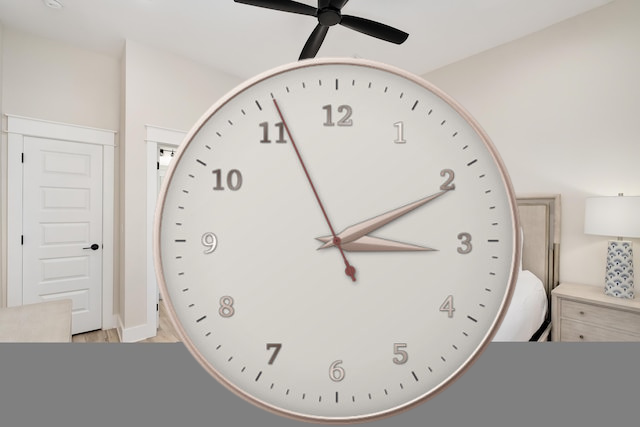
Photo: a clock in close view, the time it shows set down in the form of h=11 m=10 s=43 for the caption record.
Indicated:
h=3 m=10 s=56
